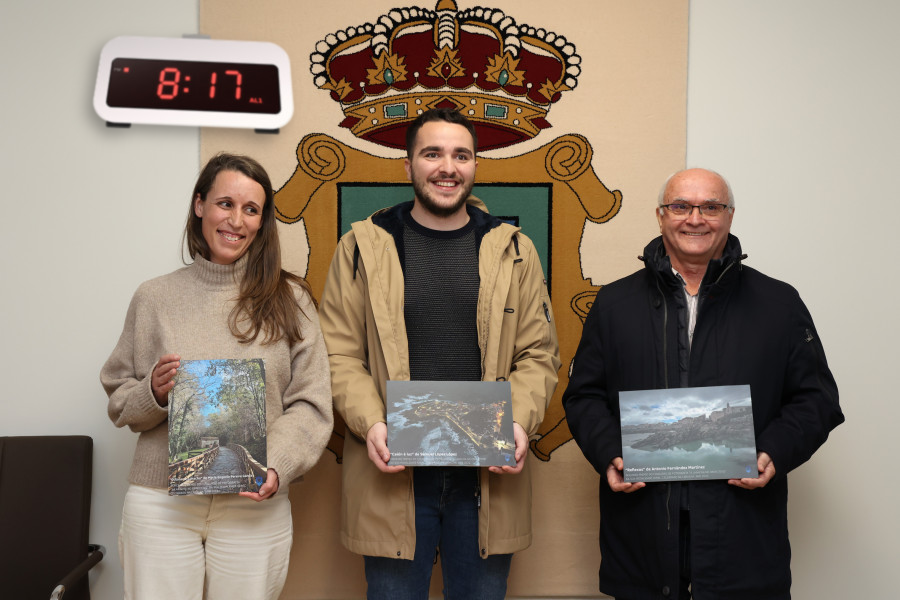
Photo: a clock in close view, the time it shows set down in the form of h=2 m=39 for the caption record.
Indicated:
h=8 m=17
